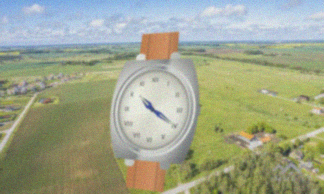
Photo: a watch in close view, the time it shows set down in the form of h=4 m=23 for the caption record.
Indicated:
h=10 m=20
